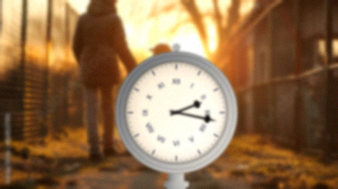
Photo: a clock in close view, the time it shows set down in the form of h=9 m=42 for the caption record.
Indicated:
h=2 m=17
